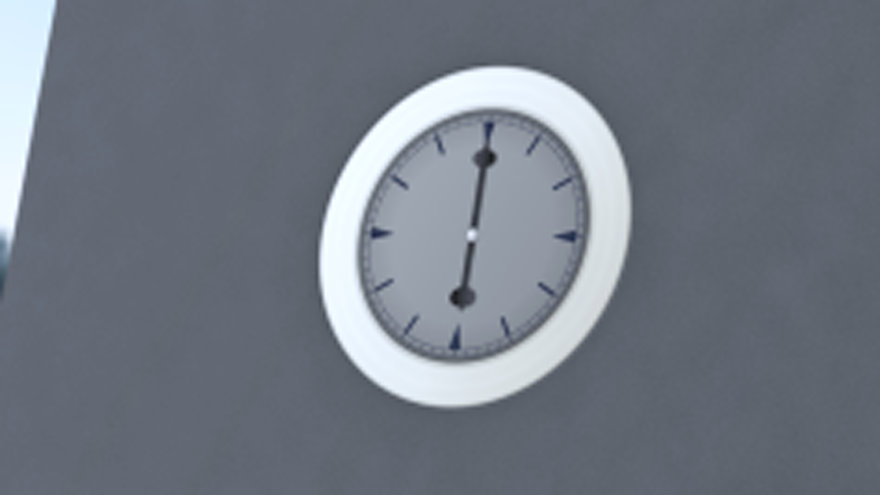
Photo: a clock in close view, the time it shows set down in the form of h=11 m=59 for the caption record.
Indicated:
h=6 m=0
